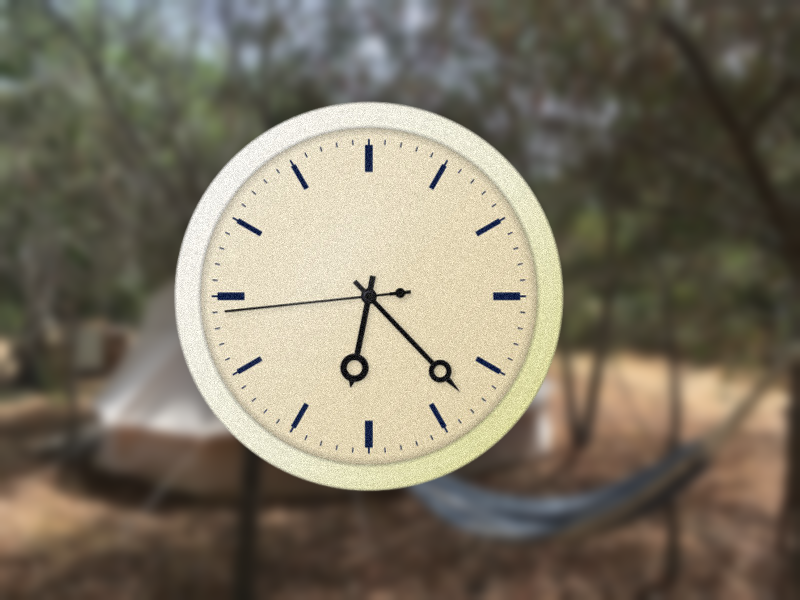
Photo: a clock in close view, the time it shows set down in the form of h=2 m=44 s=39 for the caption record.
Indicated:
h=6 m=22 s=44
